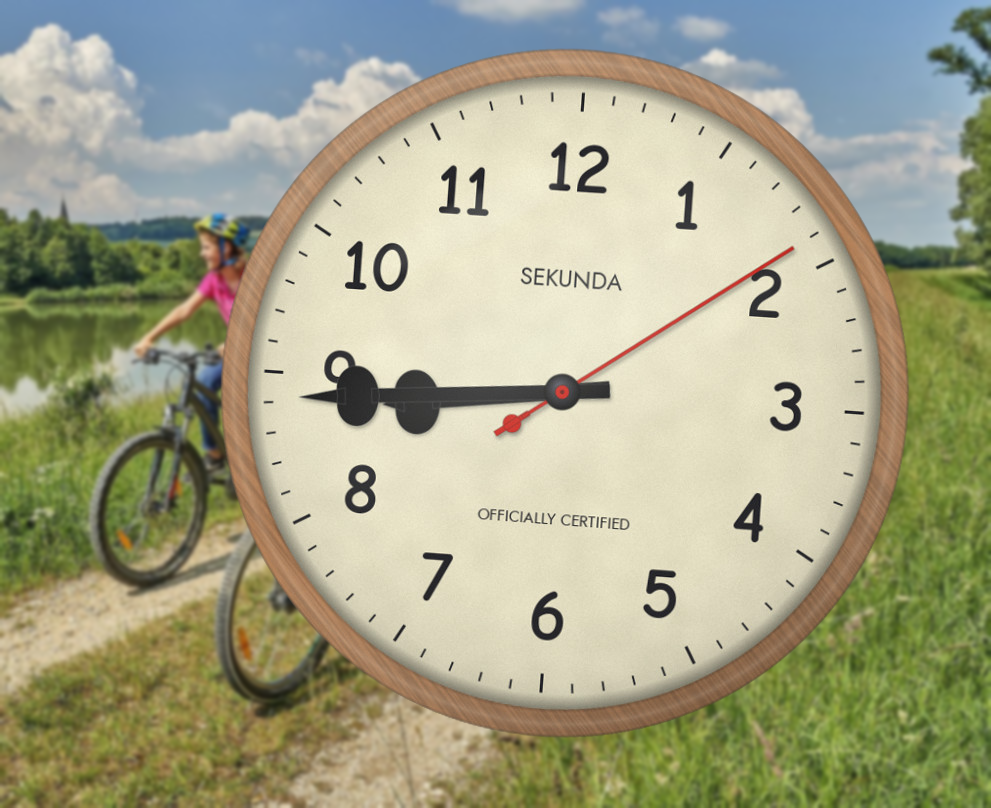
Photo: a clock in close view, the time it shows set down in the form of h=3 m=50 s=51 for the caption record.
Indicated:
h=8 m=44 s=9
